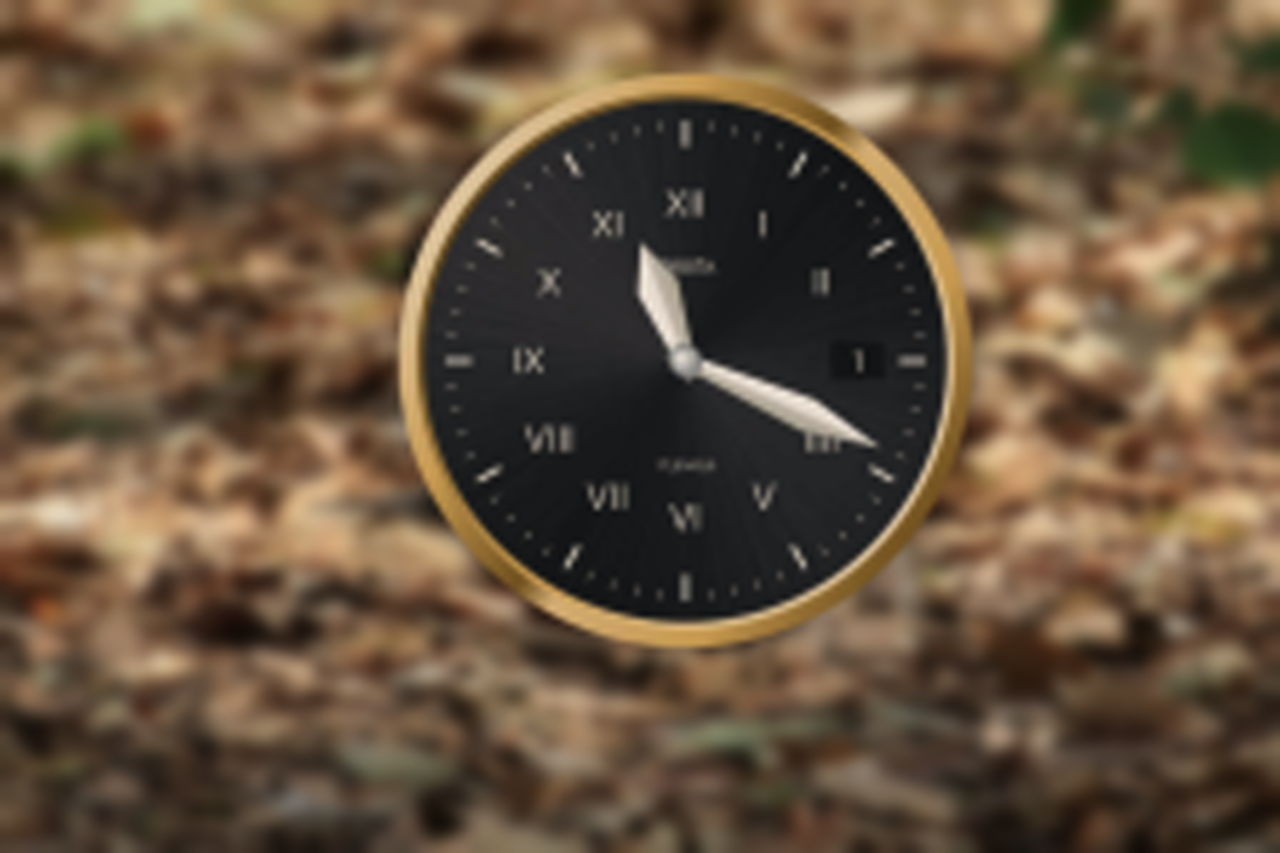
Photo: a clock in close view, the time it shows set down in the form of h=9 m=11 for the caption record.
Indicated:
h=11 m=19
